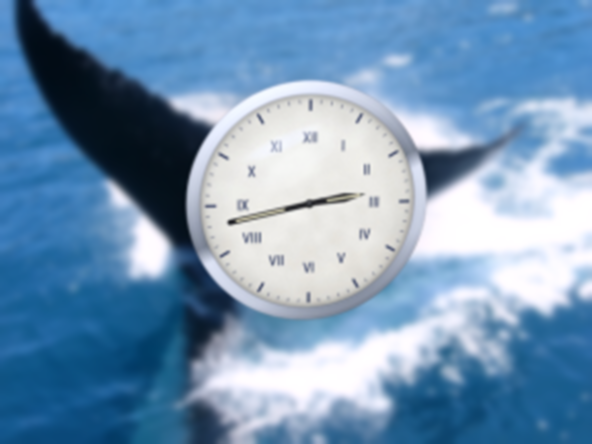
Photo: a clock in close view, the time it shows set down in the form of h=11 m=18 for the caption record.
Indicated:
h=2 m=43
